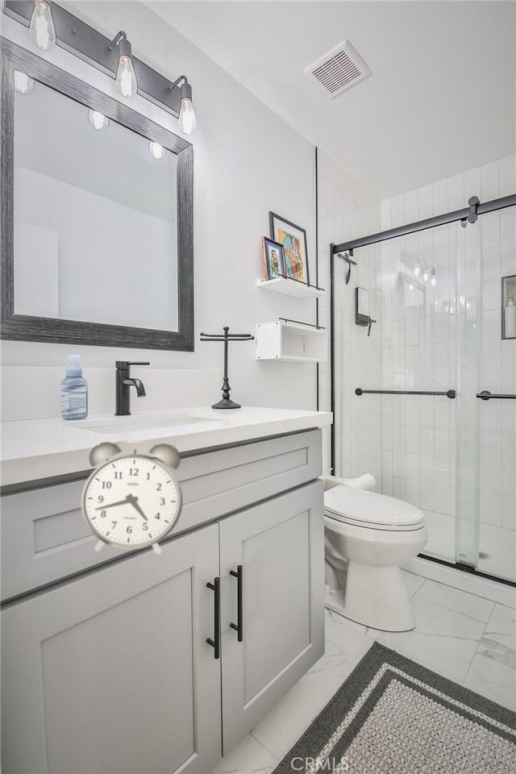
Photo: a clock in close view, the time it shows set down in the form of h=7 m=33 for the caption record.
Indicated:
h=4 m=42
